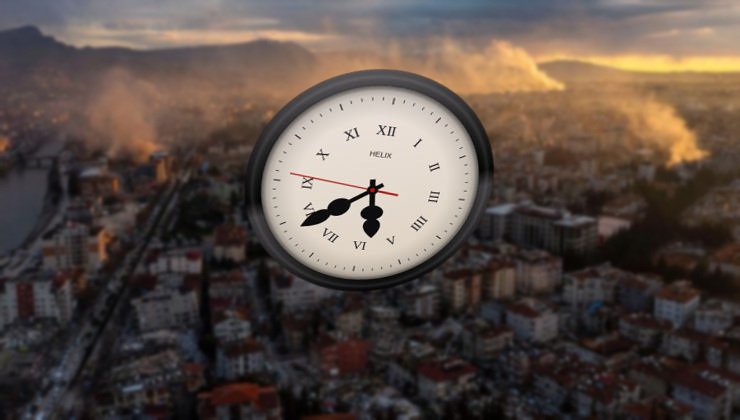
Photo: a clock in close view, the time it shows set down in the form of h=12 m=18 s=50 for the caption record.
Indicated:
h=5 m=38 s=46
